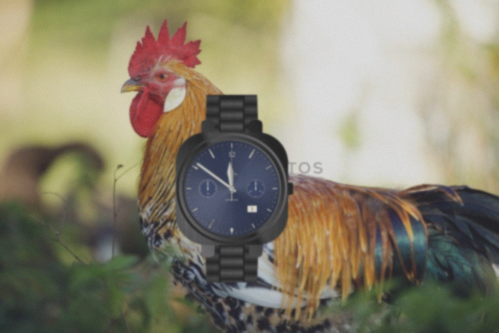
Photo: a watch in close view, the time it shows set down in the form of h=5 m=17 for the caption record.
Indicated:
h=11 m=51
